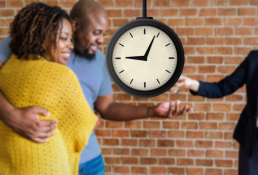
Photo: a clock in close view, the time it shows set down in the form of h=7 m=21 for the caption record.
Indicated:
h=9 m=4
